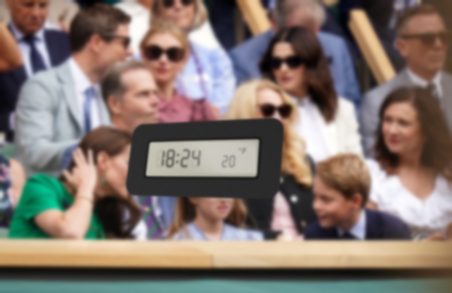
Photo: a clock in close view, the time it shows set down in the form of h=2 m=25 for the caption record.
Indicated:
h=18 m=24
